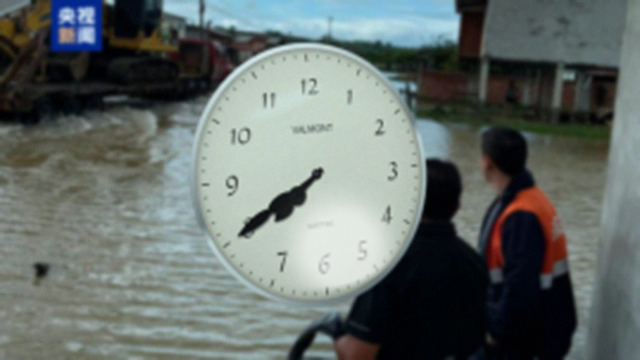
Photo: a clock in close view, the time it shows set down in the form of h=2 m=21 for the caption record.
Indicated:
h=7 m=40
